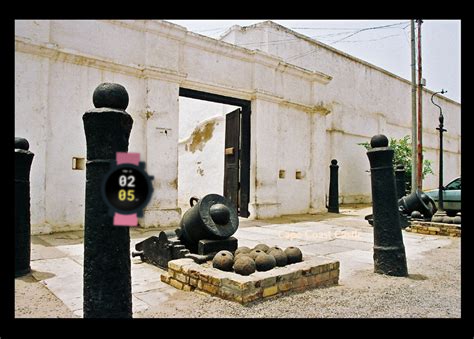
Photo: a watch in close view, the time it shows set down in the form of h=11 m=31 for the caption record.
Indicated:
h=2 m=5
